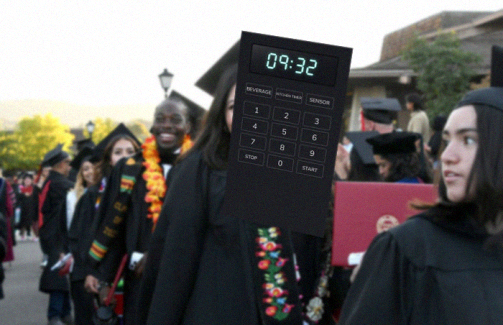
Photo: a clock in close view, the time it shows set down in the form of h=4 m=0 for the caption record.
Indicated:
h=9 m=32
